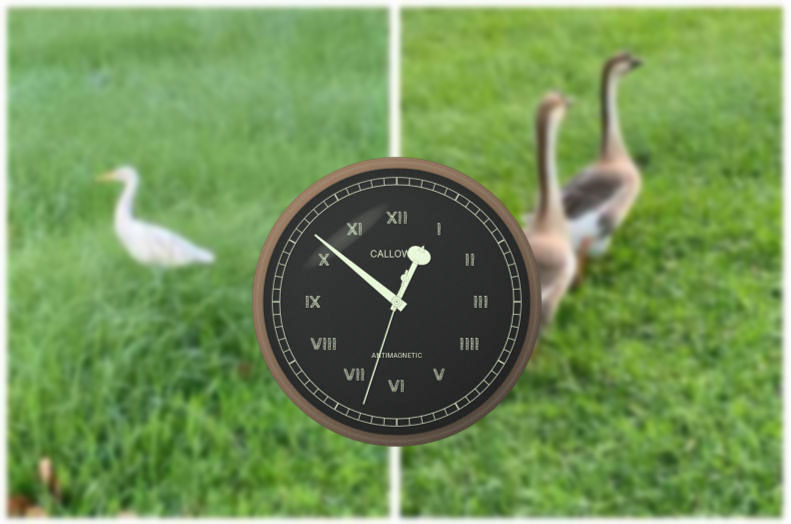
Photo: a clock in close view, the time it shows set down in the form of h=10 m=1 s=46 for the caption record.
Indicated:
h=12 m=51 s=33
